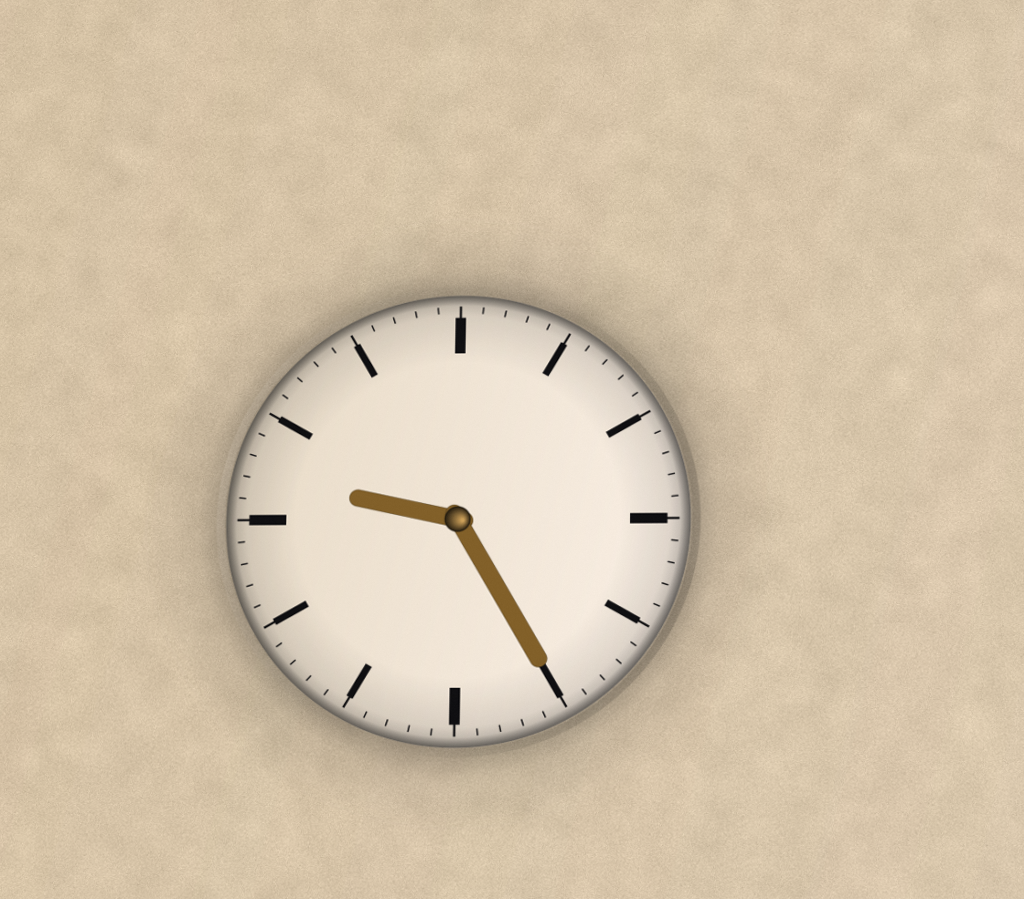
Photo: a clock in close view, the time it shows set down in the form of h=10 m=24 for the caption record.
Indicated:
h=9 m=25
